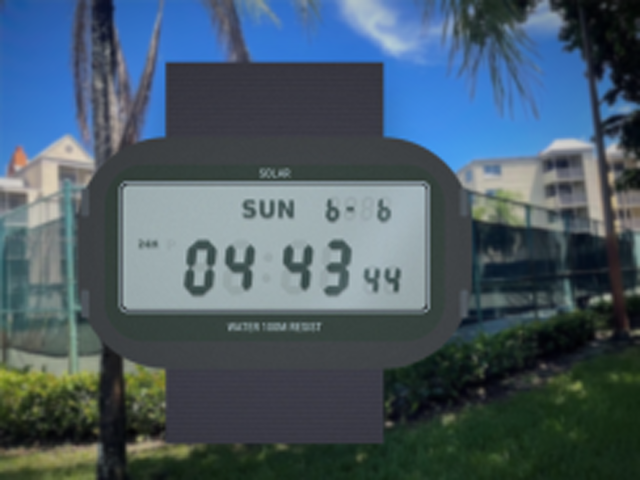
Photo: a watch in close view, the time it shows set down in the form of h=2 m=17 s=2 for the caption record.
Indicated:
h=4 m=43 s=44
